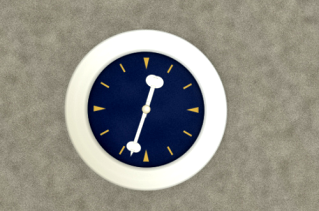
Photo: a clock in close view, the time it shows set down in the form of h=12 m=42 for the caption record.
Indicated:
h=12 m=33
